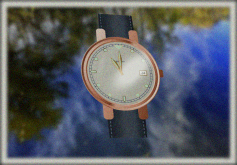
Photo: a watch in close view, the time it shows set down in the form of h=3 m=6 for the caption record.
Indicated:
h=11 m=0
